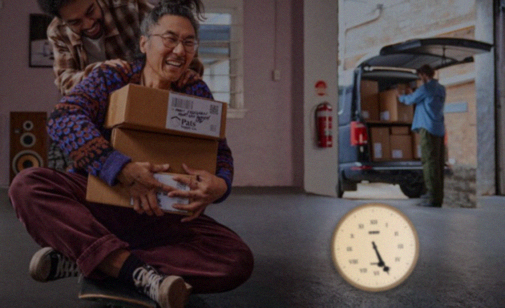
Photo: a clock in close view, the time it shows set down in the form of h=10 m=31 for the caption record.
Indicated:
h=5 m=26
